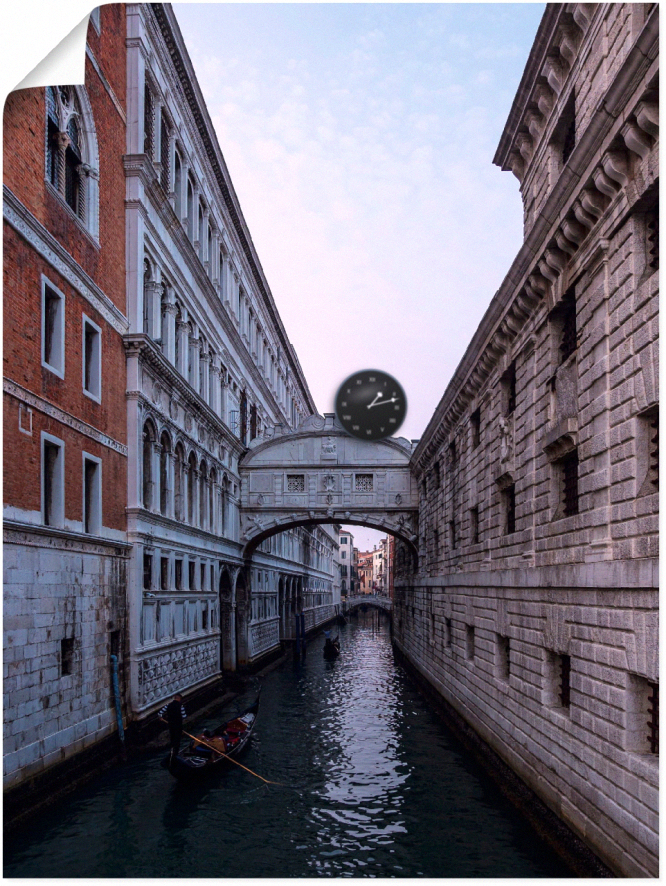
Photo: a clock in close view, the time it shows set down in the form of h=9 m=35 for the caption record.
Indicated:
h=1 m=12
